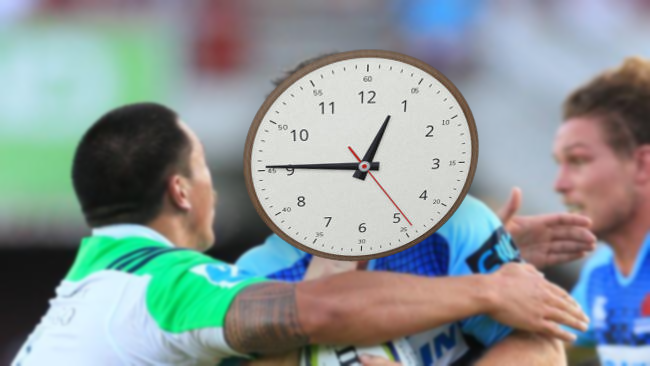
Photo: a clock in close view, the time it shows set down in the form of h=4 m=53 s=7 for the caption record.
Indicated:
h=12 m=45 s=24
